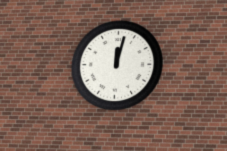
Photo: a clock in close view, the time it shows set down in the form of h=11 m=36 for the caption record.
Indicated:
h=12 m=2
